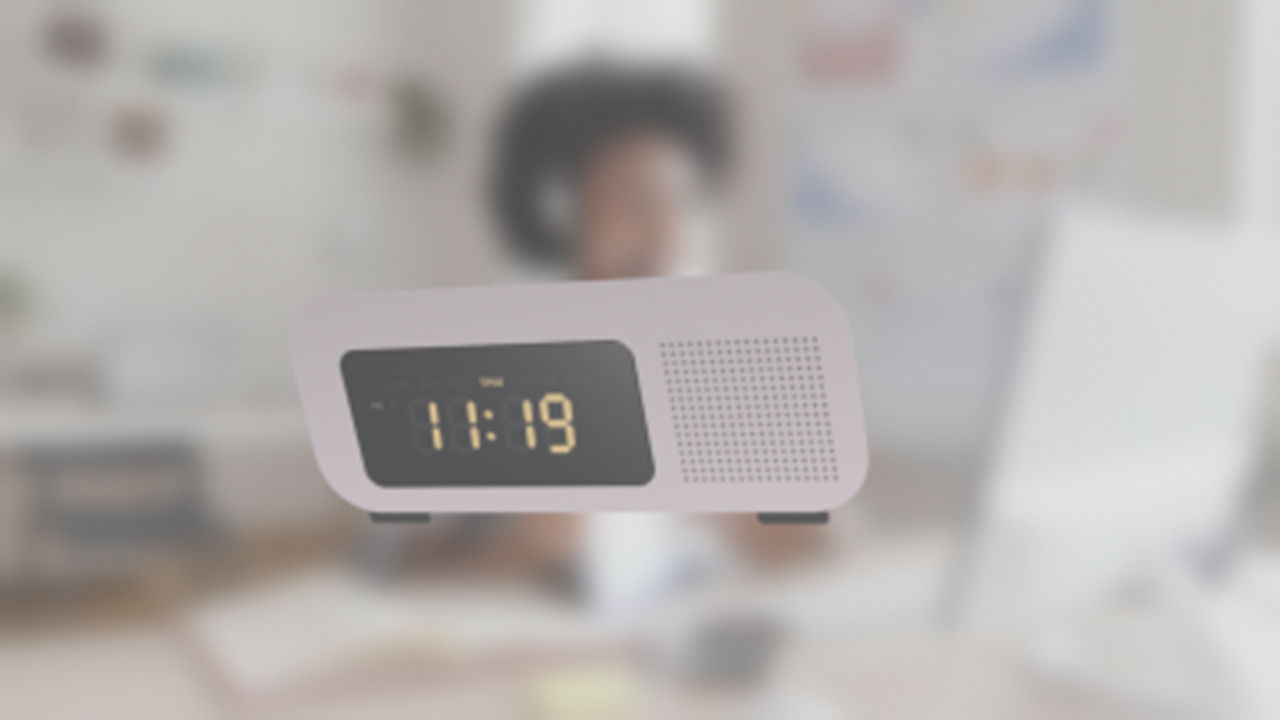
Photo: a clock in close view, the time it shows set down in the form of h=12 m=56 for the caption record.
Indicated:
h=11 m=19
